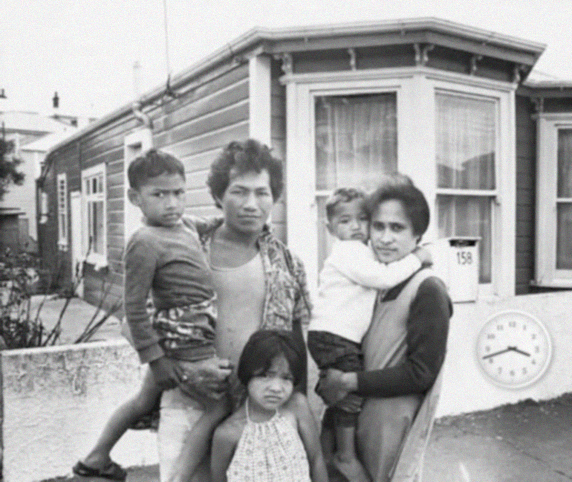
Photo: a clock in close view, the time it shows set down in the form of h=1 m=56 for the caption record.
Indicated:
h=3 m=42
